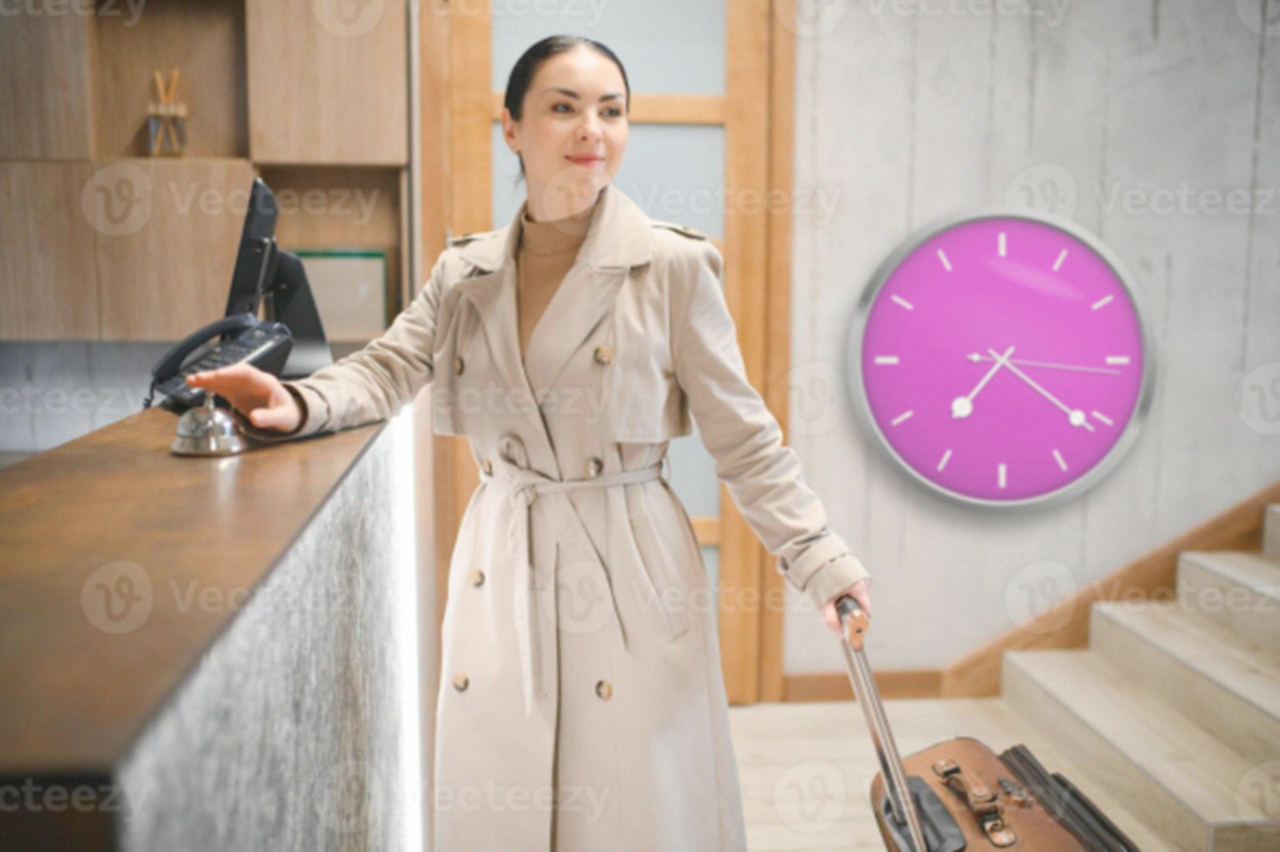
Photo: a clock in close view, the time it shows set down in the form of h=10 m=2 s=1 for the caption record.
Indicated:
h=7 m=21 s=16
